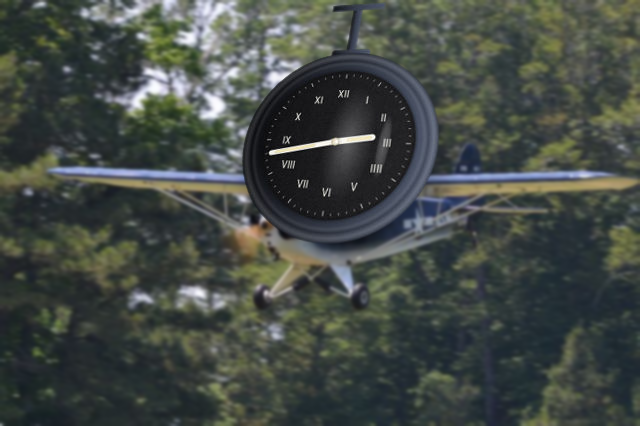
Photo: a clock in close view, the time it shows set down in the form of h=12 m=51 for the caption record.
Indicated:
h=2 m=43
